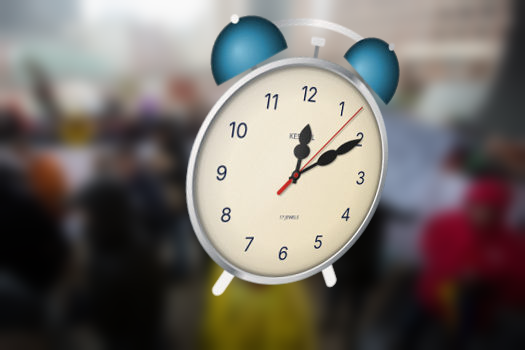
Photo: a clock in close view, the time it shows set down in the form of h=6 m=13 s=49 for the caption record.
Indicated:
h=12 m=10 s=7
